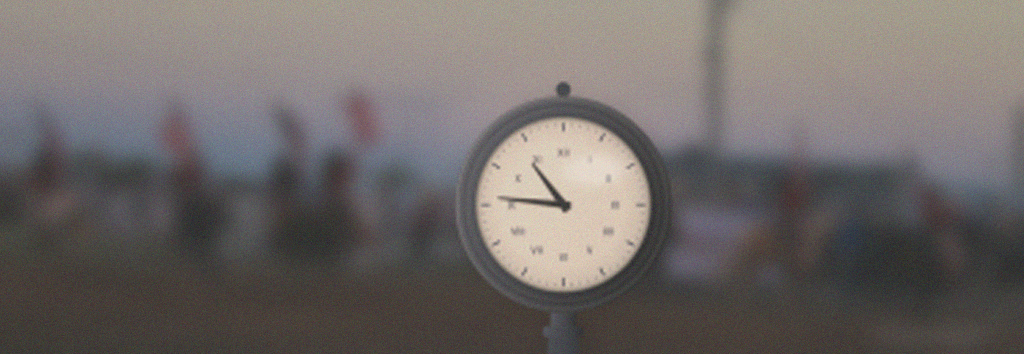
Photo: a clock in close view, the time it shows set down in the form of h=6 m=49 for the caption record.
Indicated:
h=10 m=46
